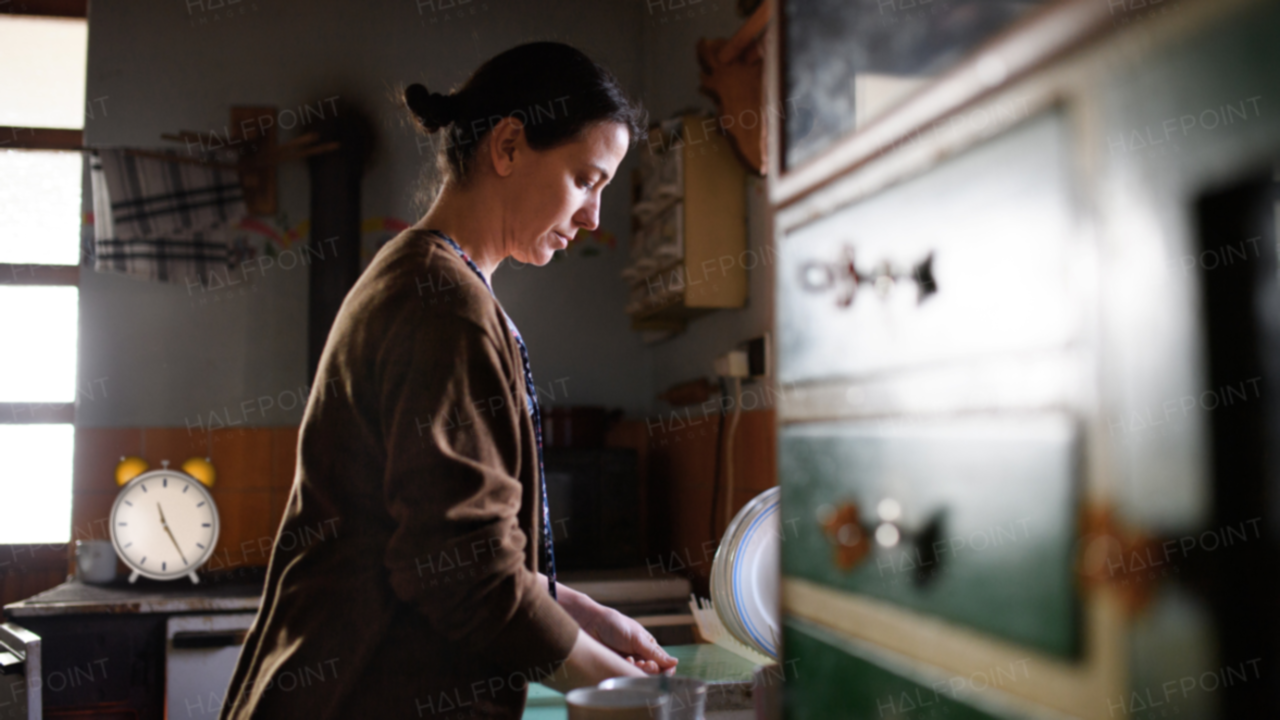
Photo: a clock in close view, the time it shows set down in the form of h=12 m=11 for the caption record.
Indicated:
h=11 m=25
